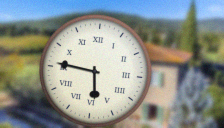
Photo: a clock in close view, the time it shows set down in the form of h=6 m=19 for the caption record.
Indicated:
h=5 m=46
